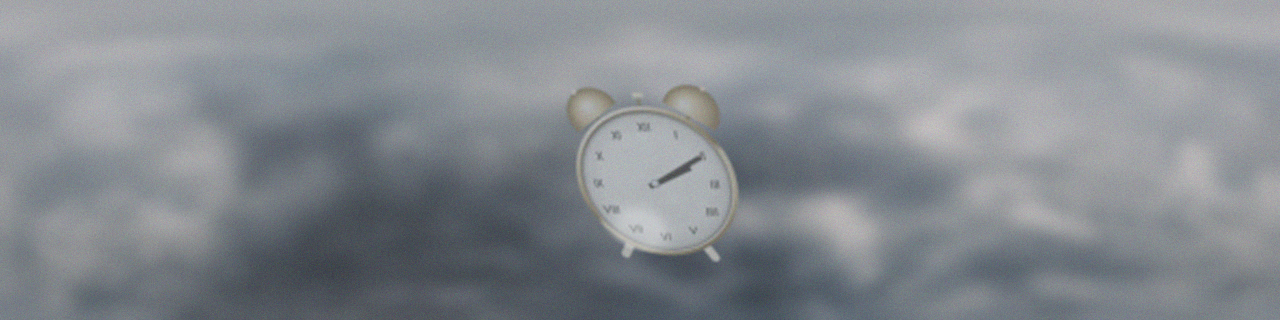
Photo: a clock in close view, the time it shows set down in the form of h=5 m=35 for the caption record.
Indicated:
h=2 m=10
